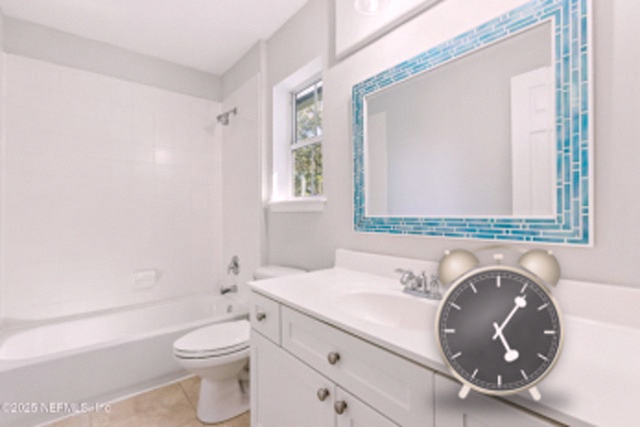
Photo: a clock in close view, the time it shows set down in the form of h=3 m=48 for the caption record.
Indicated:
h=5 m=6
